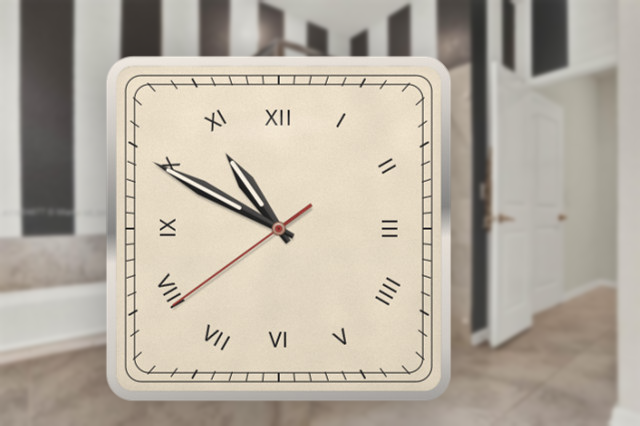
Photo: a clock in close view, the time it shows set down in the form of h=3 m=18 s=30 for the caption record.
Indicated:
h=10 m=49 s=39
